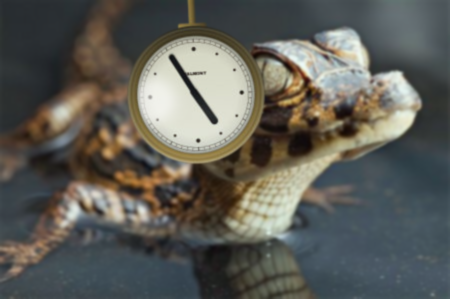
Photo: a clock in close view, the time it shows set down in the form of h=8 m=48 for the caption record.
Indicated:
h=4 m=55
